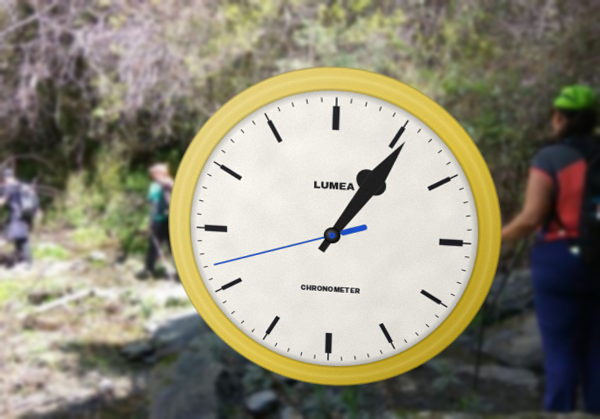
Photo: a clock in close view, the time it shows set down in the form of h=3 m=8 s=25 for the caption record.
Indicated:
h=1 m=5 s=42
